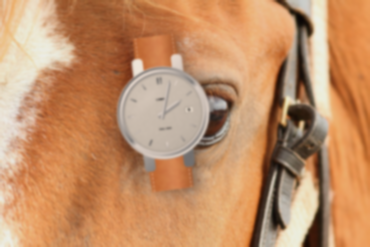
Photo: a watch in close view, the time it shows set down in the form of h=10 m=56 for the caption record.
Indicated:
h=2 m=3
